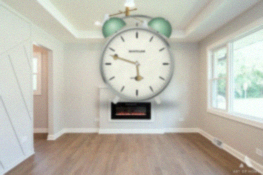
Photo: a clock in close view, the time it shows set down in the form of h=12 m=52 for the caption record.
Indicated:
h=5 m=48
